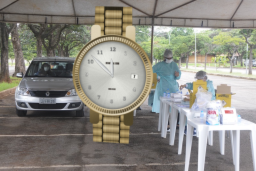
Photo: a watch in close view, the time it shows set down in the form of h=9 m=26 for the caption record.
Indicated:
h=11 m=52
